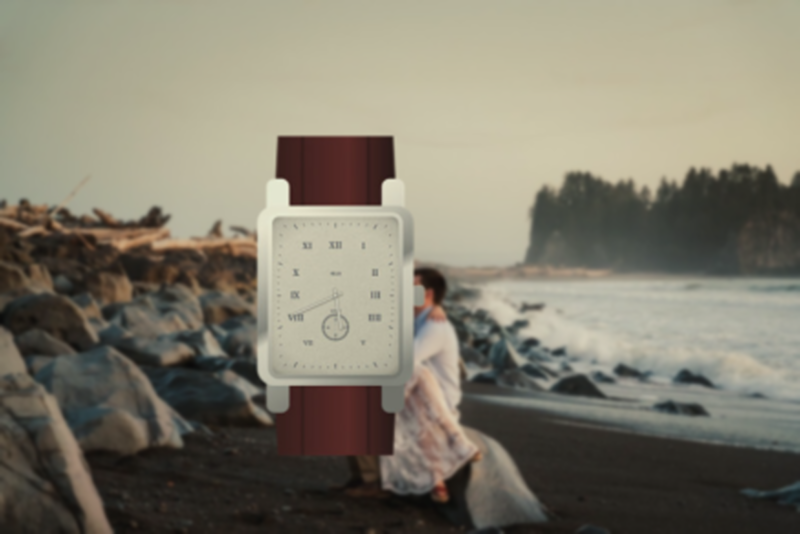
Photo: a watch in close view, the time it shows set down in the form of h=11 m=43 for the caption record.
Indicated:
h=5 m=41
